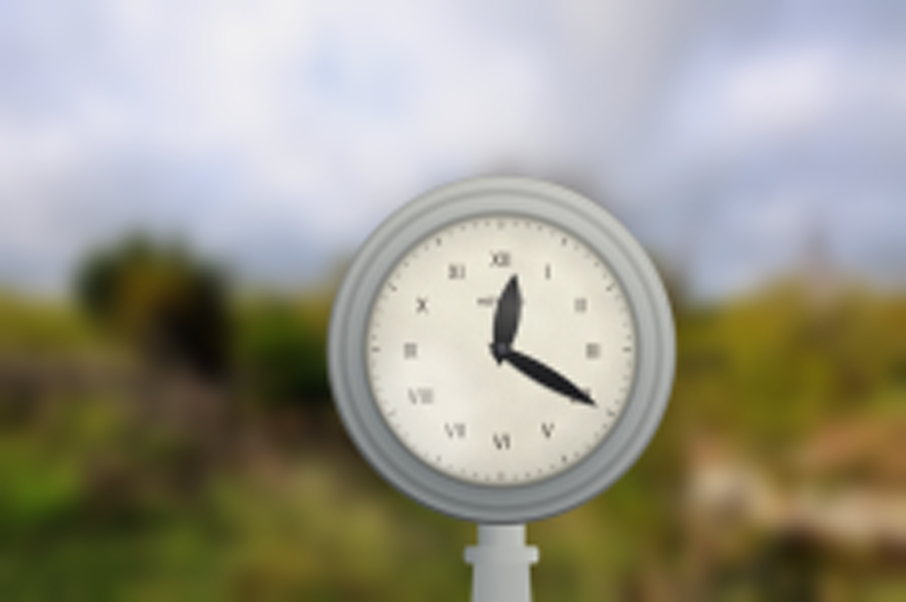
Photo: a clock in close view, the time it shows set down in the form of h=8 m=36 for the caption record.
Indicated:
h=12 m=20
